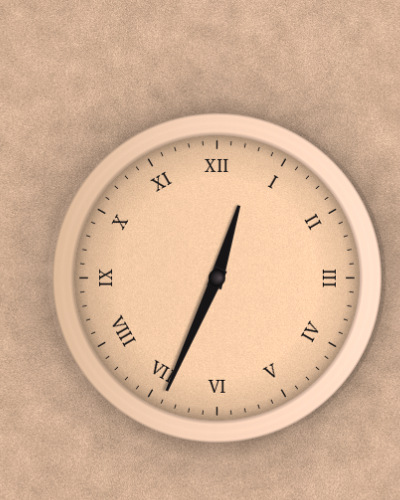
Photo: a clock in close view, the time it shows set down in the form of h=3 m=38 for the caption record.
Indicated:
h=12 m=34
